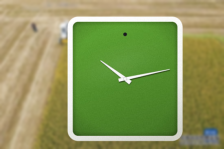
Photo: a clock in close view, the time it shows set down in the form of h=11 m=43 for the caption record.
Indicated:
h=10 m=13
